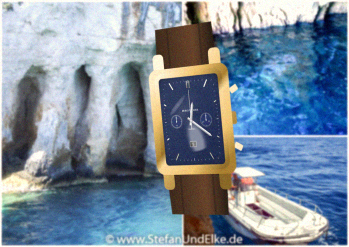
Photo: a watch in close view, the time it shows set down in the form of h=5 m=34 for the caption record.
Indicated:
h=12 m=21
